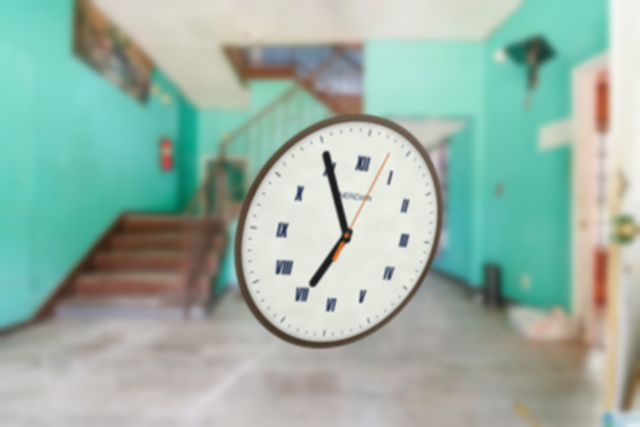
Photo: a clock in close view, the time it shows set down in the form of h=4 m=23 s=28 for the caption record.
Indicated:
h=6 m=55 s=3
